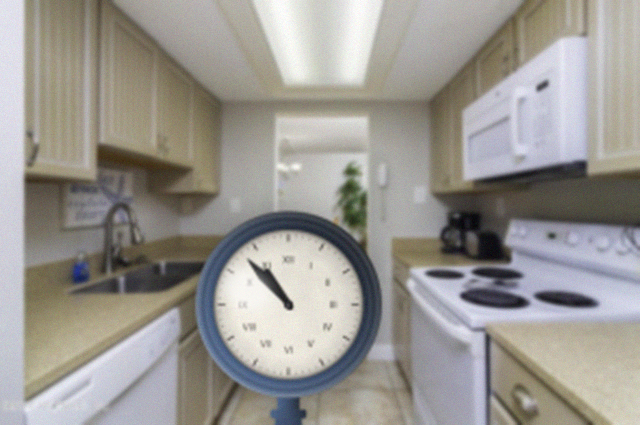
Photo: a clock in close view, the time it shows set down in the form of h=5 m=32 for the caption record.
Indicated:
h=10 m=53
